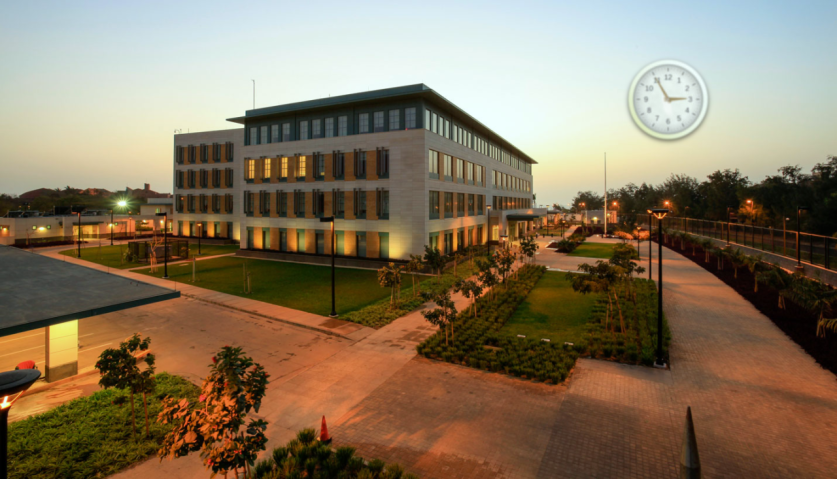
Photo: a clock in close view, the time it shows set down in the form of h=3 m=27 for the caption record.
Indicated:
h=2 m=55
